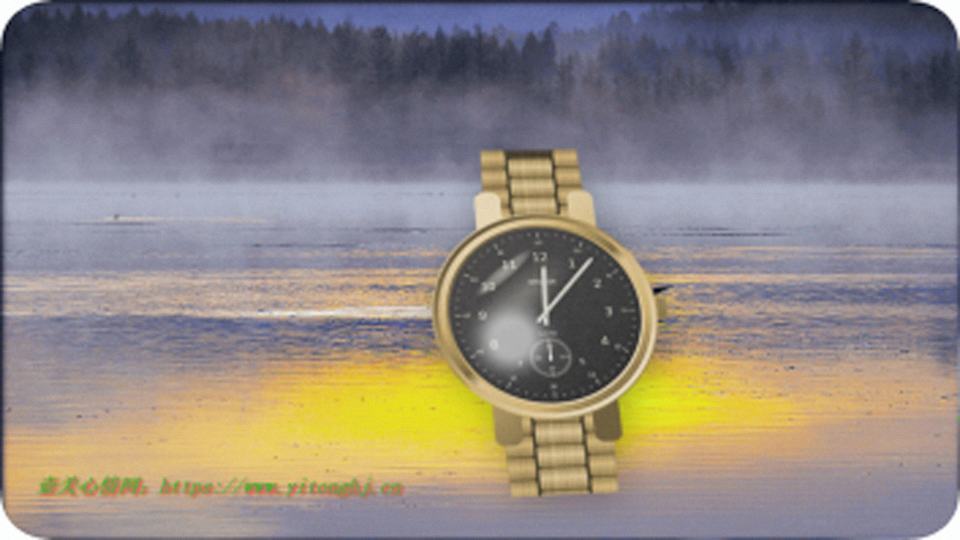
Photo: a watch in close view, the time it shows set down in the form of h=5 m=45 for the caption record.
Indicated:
h=12 m=7
